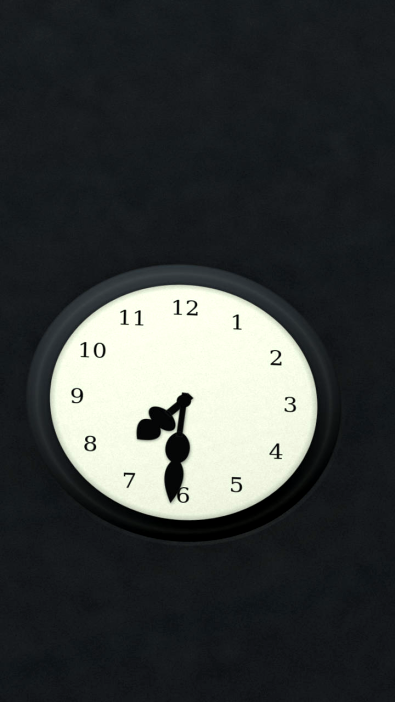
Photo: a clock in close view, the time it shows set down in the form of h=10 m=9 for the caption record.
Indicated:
h=7 m=31
